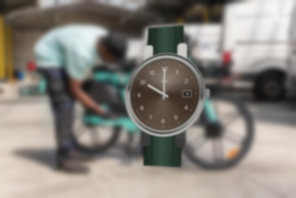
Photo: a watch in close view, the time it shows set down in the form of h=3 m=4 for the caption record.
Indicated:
h=10 m=0
